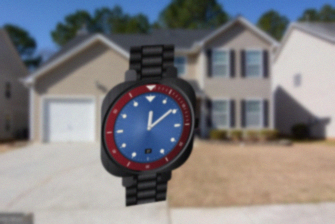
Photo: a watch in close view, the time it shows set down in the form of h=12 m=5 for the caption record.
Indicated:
h=12 m=9
